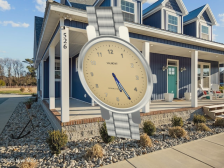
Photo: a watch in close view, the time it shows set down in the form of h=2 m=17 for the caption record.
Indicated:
h=5 m=25
